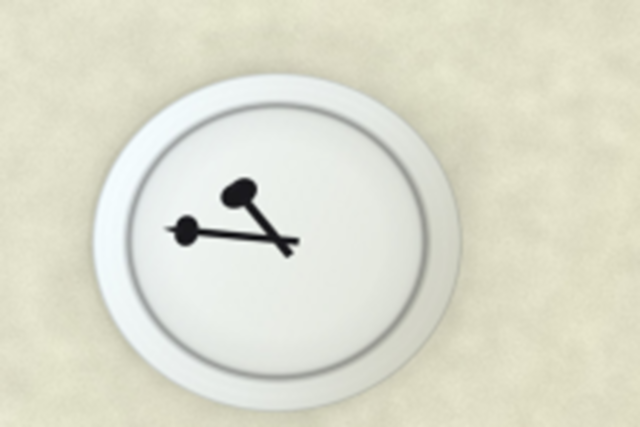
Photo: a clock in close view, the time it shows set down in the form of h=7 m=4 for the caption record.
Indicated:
h=10 m=46
